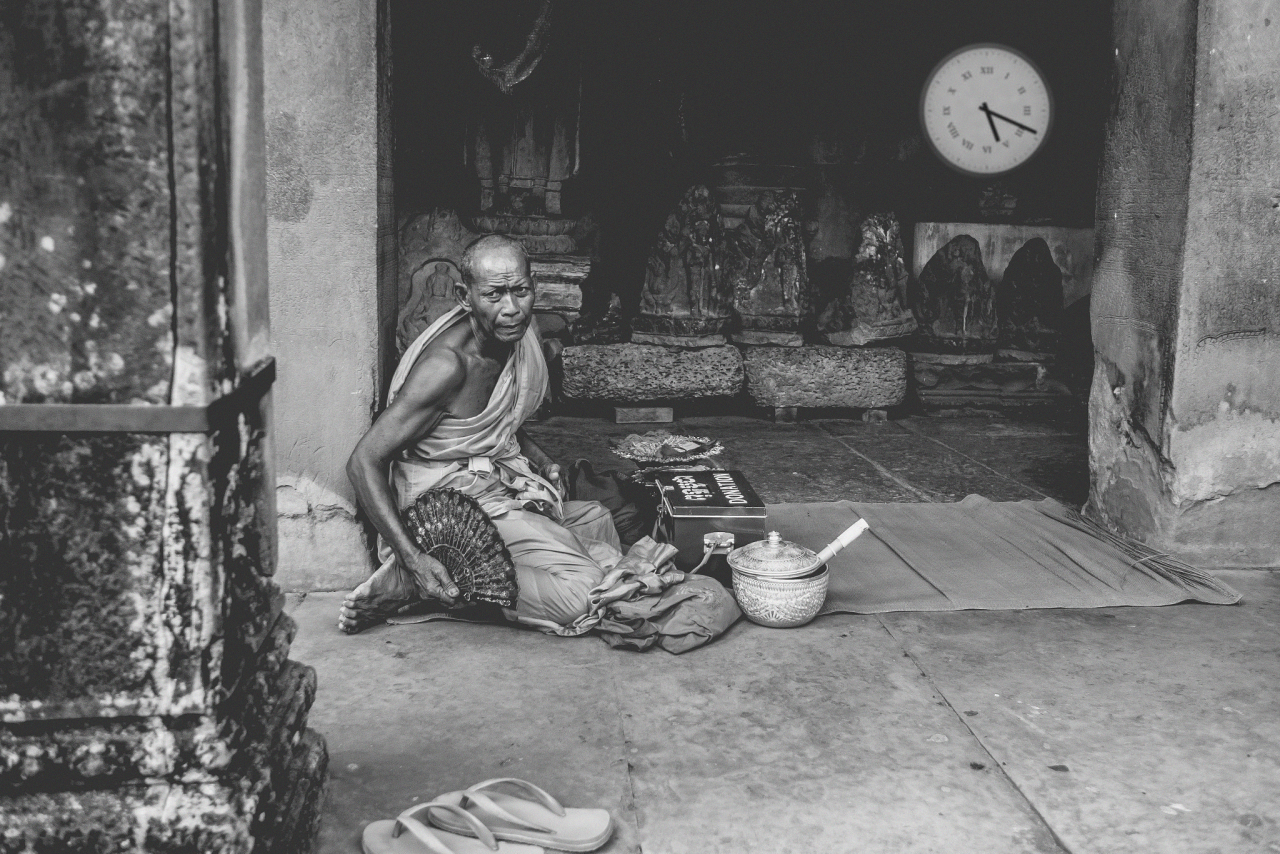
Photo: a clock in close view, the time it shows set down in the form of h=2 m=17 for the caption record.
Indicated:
h=5 m=19
